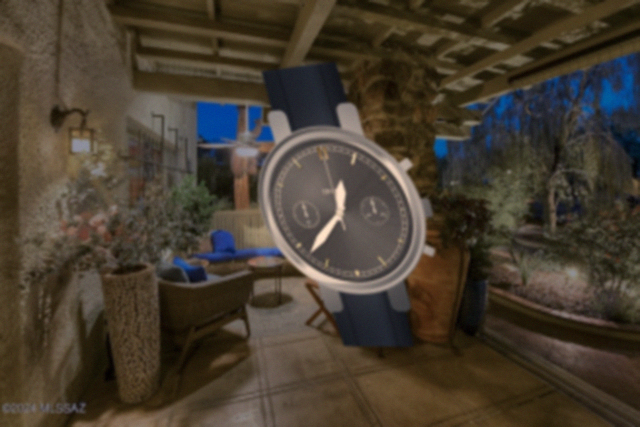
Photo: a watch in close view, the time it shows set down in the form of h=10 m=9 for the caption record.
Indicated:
h=12 m=38
